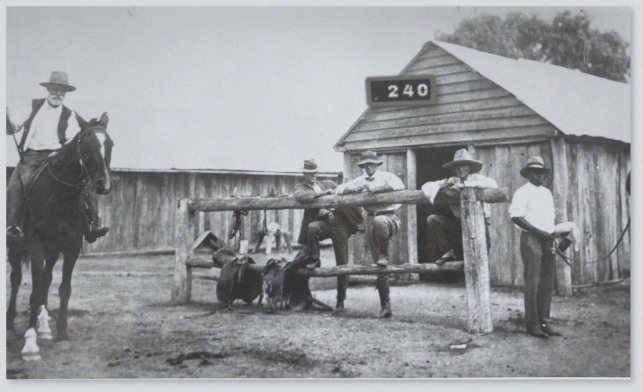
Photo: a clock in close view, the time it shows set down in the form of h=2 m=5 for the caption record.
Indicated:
h=2 m=40
